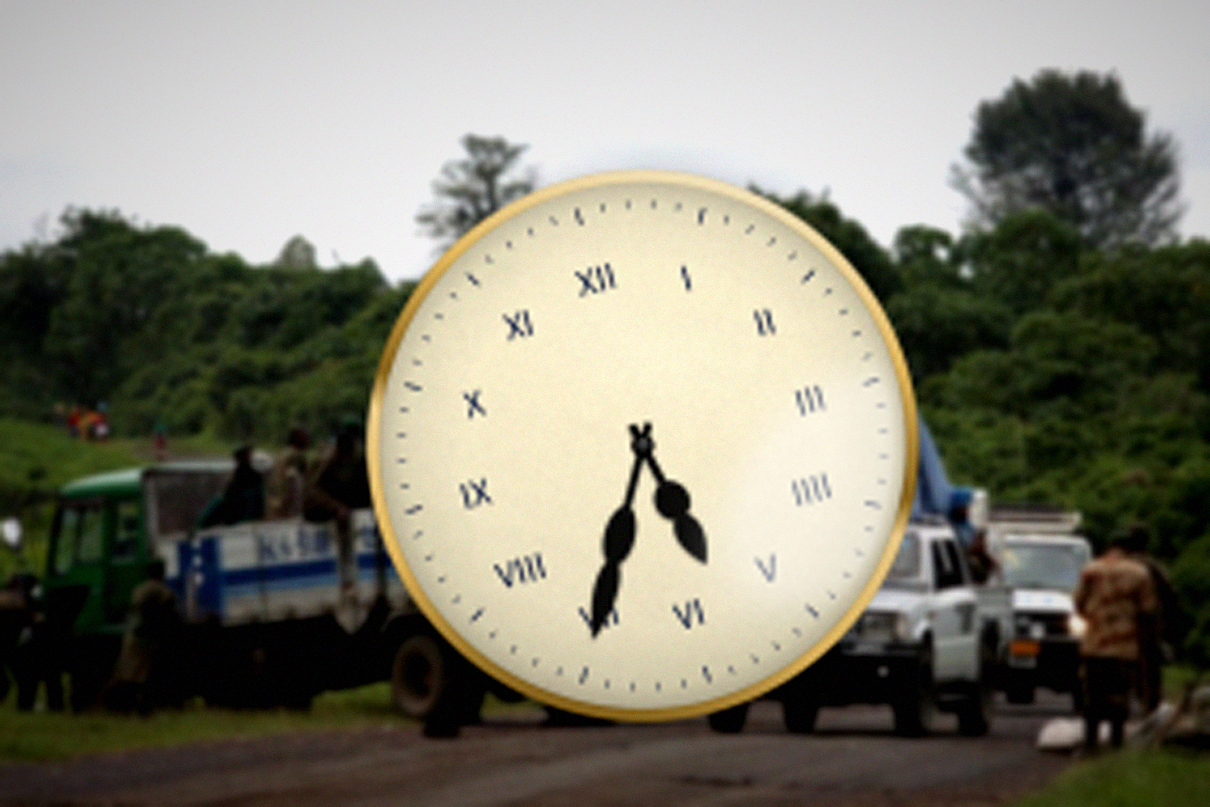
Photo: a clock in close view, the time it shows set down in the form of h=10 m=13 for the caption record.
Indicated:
h=5 m=35
